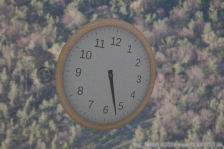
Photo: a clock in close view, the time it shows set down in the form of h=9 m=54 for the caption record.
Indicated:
h=5 m=27
